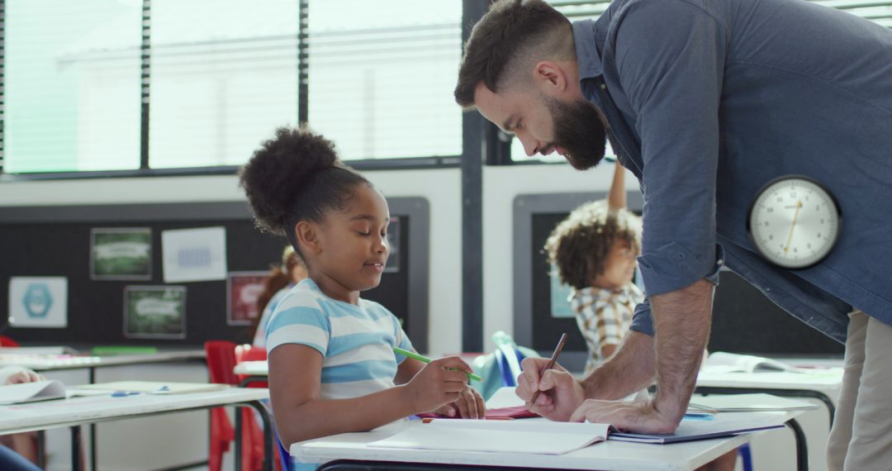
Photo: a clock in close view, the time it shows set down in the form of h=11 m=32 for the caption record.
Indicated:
h=12 m=33
